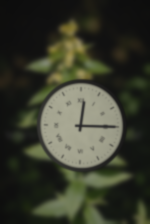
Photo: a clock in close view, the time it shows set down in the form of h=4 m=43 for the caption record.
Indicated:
h=12 m=15
